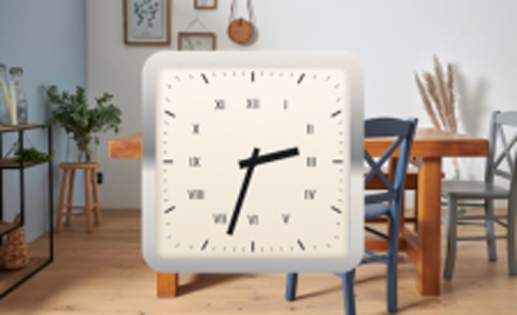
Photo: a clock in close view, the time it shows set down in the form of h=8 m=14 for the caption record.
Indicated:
h=2 m=33
